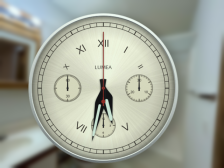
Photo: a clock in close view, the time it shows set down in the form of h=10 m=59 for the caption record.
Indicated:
h=5 m=32
